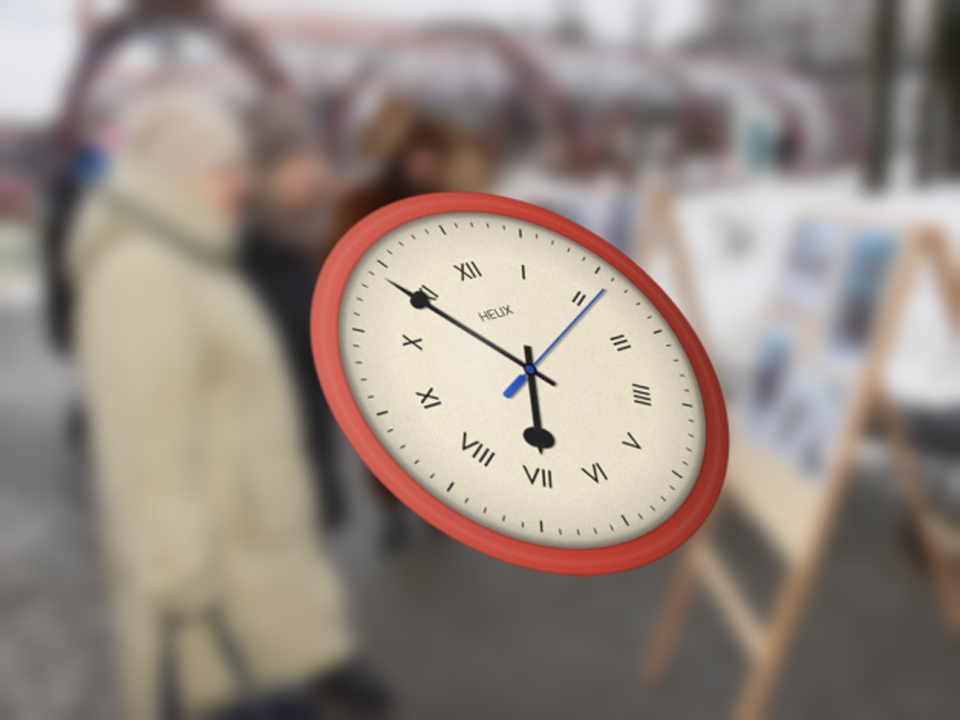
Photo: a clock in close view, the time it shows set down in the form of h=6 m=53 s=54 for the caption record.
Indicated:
h=6 m=54 s=11
